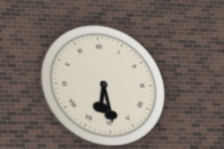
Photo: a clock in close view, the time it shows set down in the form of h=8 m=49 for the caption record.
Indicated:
h=6 m=29
